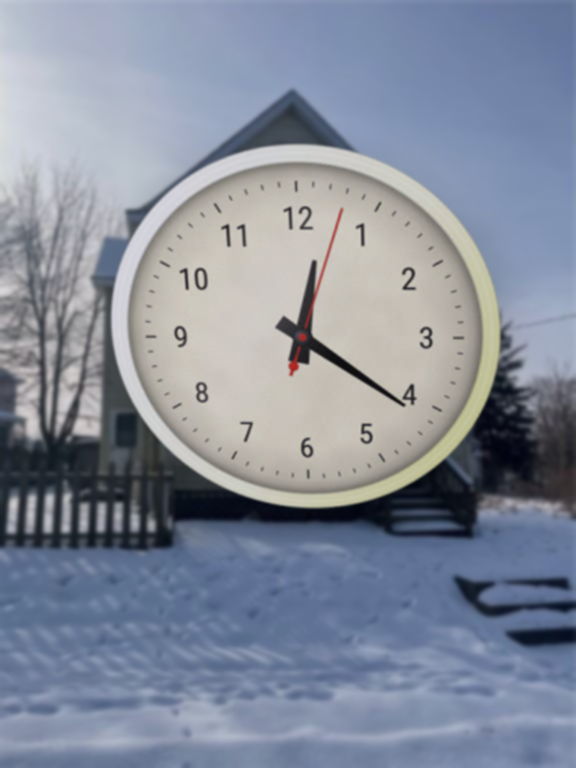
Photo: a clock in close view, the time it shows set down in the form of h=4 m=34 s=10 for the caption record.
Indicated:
h=12 m=21 s=3
